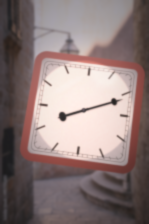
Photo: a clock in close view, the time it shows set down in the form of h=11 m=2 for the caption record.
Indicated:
h=8 m=11
